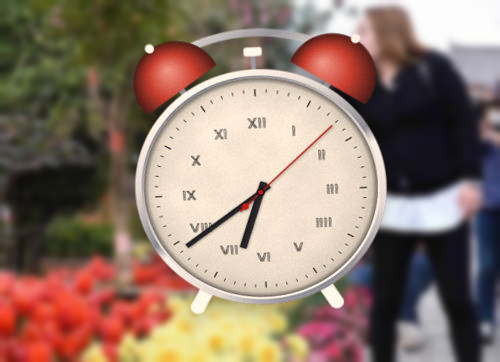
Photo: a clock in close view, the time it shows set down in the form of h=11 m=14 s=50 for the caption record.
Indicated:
h=6 m=39 s=8
